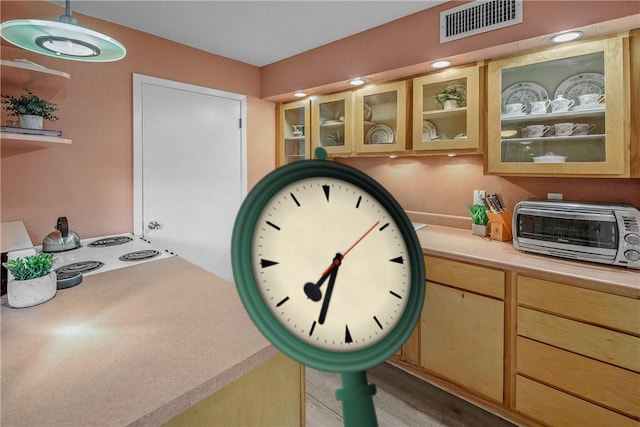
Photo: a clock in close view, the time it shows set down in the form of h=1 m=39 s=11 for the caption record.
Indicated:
h=7 m=34 s=9
